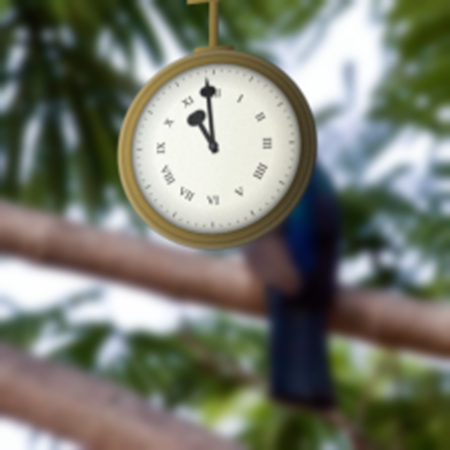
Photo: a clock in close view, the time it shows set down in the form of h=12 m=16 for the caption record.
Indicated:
h=10 m=59
